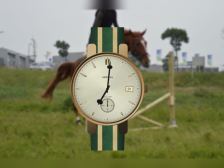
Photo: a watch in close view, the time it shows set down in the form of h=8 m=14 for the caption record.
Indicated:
h=7 m=1
